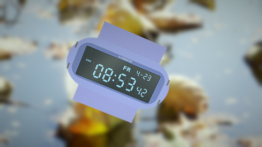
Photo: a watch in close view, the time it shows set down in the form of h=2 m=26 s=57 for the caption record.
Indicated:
h=8 m=53 s=42
